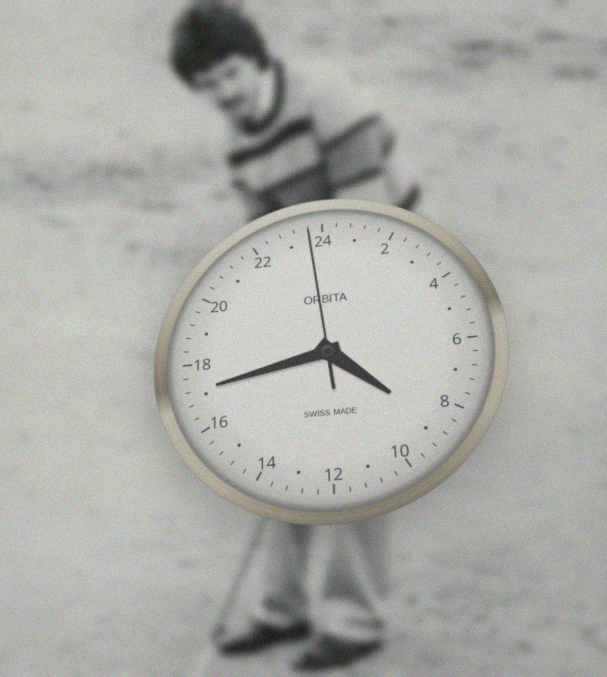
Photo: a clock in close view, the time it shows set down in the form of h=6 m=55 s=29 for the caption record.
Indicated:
h=8 m=42 s=59
